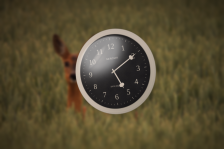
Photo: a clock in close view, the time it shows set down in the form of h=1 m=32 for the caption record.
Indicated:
h=5 m=10
